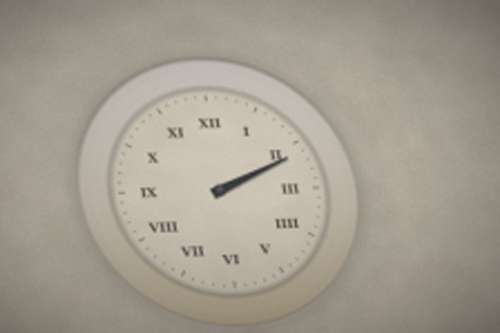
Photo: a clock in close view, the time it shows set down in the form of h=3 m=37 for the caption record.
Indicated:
h=2 m=11
